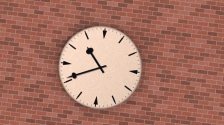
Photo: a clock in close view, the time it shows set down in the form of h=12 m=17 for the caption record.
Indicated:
h=10 m=41
